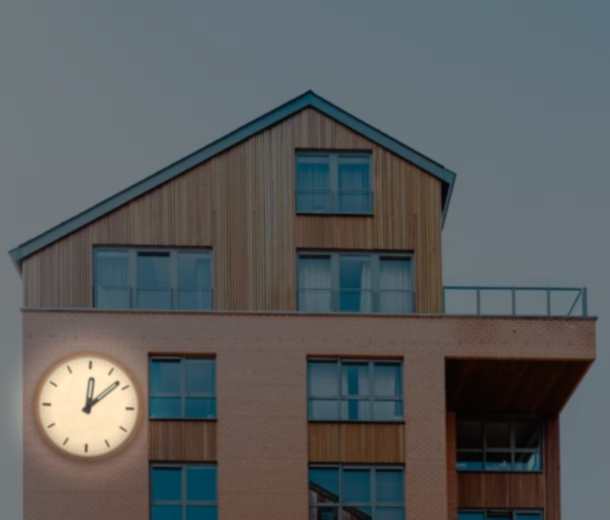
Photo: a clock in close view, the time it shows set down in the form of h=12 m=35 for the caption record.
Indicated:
h=12 m=8
